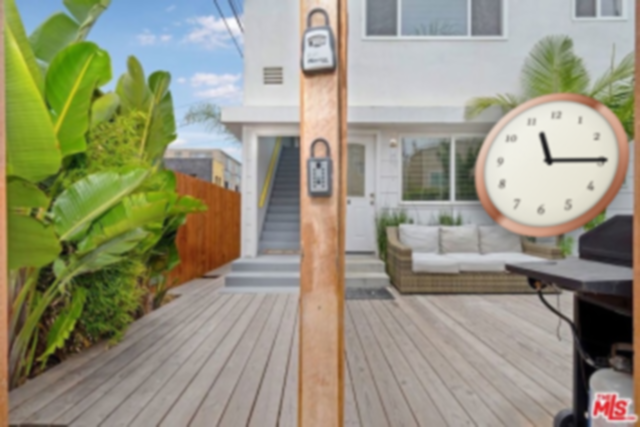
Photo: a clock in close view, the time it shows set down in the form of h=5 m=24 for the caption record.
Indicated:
h=11 m=15
